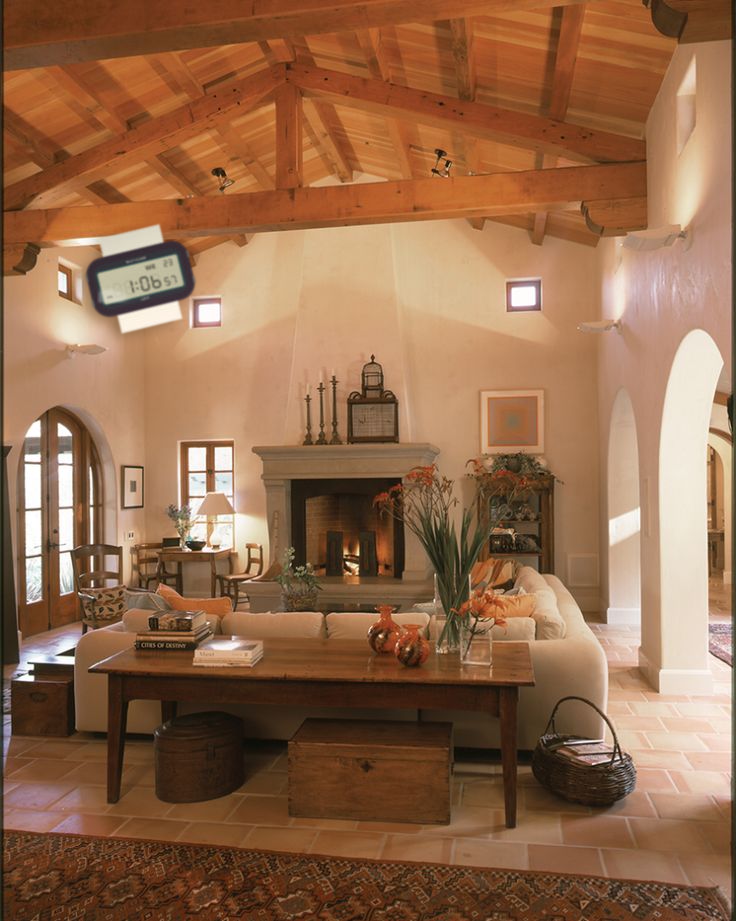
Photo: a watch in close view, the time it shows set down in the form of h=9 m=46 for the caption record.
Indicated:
h=1 m=6
